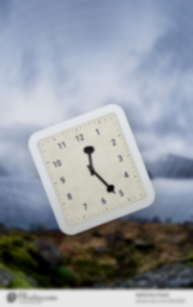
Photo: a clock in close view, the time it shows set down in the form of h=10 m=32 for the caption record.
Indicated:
h=12 m=26
